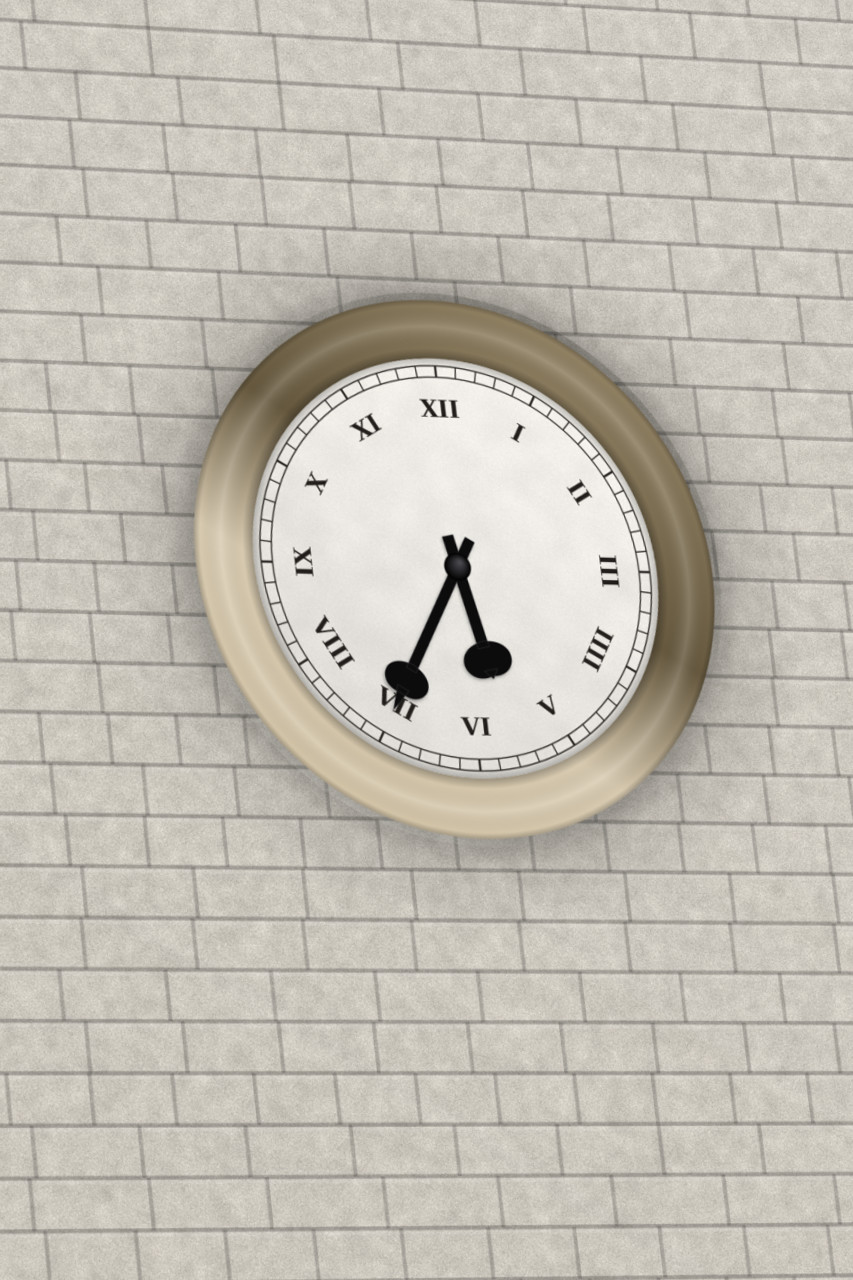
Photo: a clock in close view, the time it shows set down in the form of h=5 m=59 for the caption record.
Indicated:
h=5 m=35
